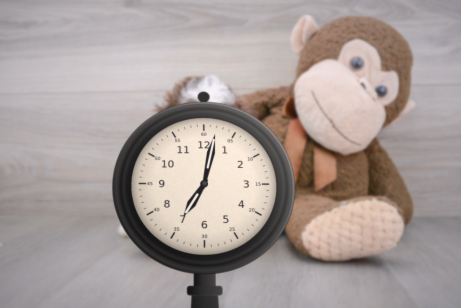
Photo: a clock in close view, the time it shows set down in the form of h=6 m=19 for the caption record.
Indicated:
h=7 m=2
